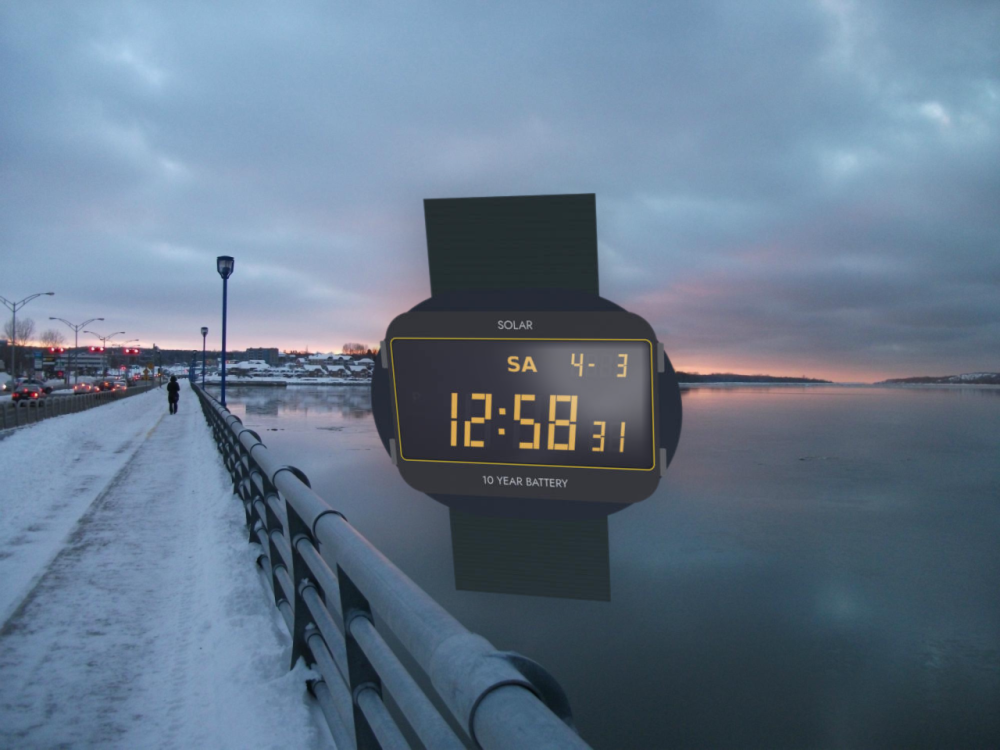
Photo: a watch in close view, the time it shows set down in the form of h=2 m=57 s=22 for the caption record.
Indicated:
h=12 m=58 s=31
